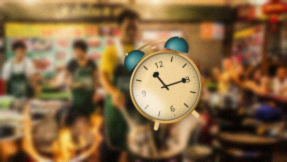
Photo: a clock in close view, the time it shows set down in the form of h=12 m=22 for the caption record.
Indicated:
h=11 m=15
